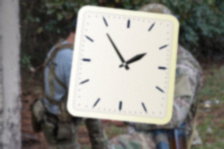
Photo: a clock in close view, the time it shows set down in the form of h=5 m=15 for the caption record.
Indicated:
h=1 m=54
